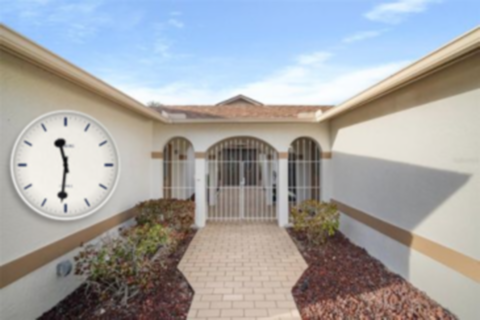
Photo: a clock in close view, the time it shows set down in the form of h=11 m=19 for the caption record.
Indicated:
h=11 m=31
